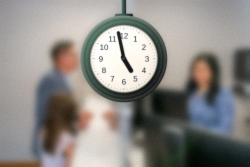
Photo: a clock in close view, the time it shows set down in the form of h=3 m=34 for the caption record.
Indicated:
h=4 m=58
